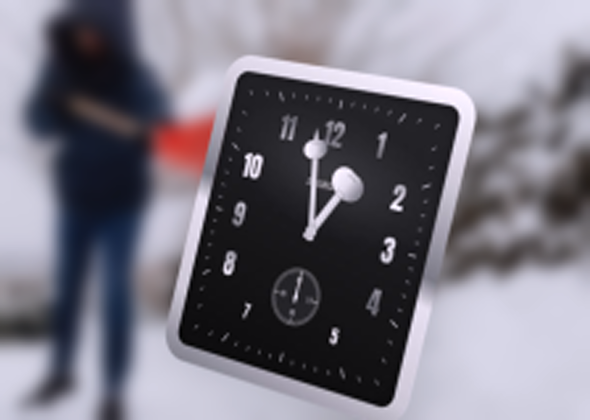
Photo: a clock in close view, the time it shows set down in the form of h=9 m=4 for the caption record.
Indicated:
h=12 m=58
